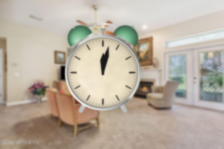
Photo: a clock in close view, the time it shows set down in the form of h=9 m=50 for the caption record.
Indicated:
h=12 m=2
